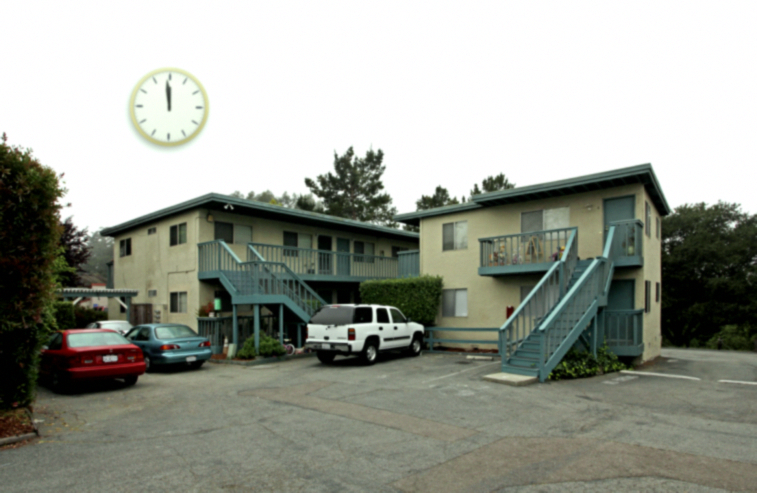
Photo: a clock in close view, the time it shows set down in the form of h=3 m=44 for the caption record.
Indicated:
h=11 m=59
